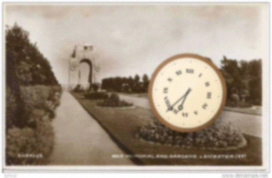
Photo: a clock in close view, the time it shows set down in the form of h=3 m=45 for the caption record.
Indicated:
h=6 m=37
